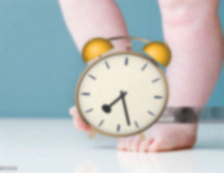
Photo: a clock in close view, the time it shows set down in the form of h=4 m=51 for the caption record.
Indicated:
h=7 m=27
